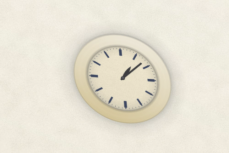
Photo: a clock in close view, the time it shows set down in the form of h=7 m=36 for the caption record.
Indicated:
h=1 m=8
